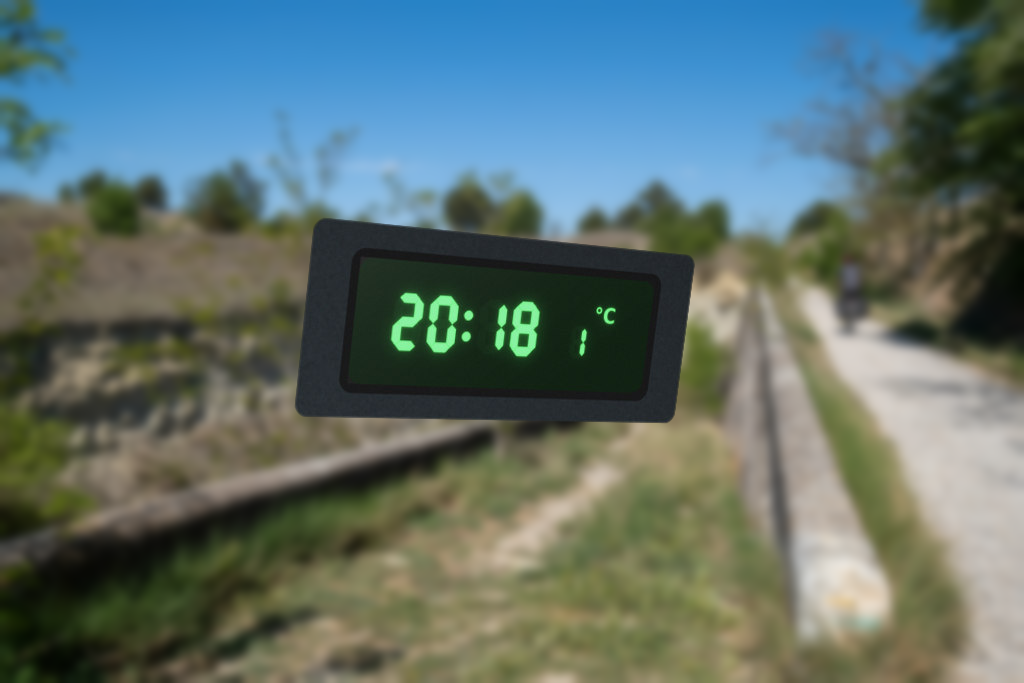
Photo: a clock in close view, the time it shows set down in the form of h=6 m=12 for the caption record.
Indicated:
h=20 m=18
